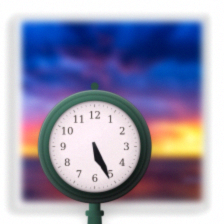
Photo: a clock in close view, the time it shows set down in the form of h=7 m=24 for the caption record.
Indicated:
h=5 m=26
